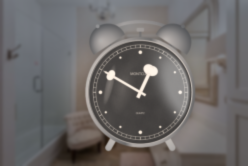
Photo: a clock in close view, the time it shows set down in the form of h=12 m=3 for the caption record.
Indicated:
h=12 m=50
